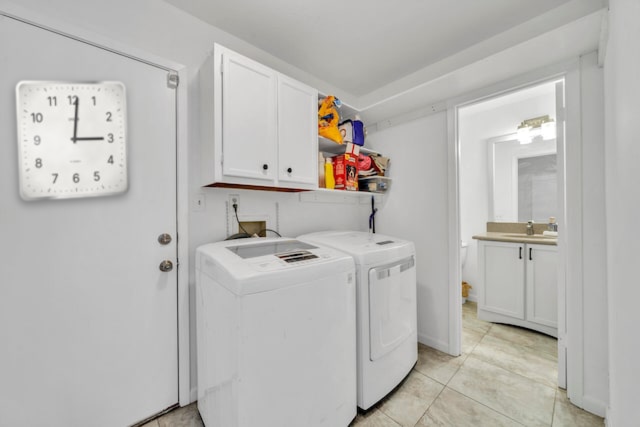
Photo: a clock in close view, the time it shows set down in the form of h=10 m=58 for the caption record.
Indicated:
h=3 m=1
